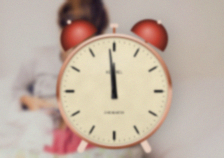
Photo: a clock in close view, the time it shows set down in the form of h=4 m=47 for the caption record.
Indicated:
h=11 m=59
